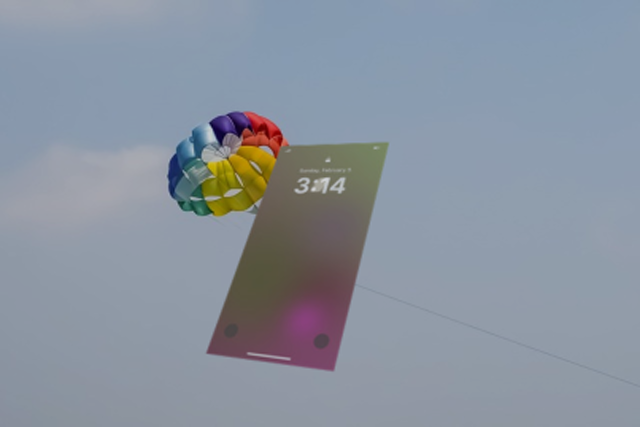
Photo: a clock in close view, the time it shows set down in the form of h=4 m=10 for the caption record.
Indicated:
h=3 m=14
